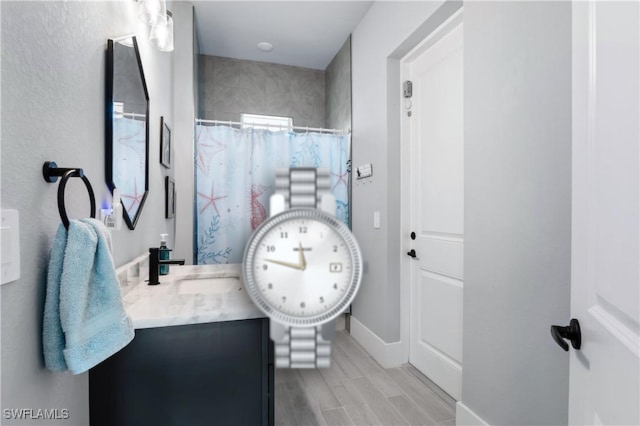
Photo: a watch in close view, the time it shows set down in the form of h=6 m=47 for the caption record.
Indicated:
h=11 m=47
